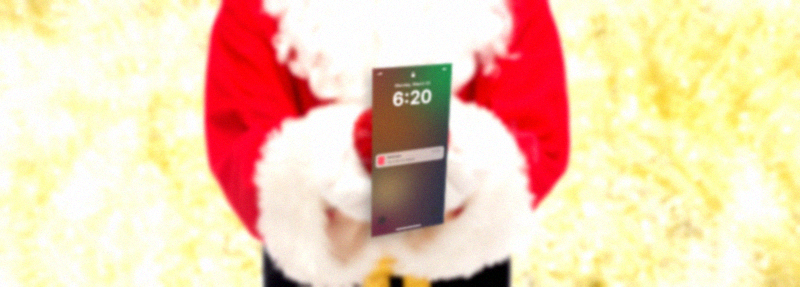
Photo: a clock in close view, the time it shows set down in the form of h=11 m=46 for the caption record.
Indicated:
h=6 m=20
